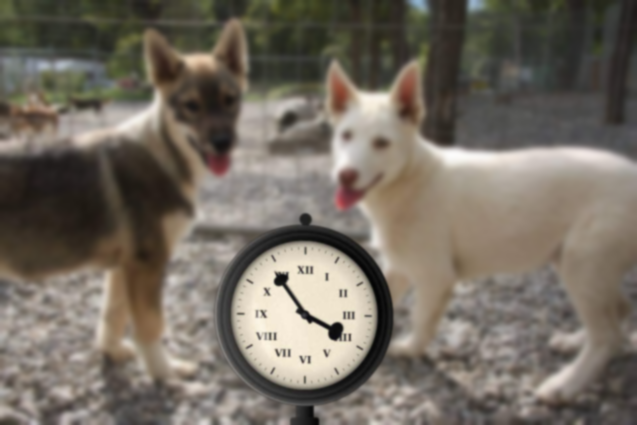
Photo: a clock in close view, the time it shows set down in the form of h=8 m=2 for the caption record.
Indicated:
h=3 m=54
